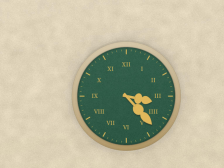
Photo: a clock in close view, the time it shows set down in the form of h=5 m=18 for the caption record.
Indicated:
h=3 m=23
